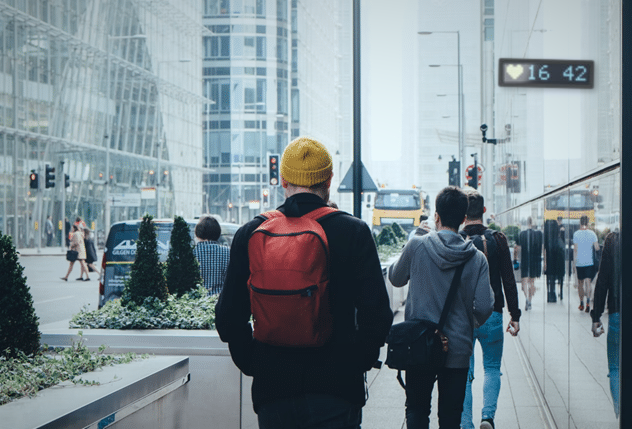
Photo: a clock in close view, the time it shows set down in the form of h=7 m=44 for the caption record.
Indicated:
h=16 m=42
